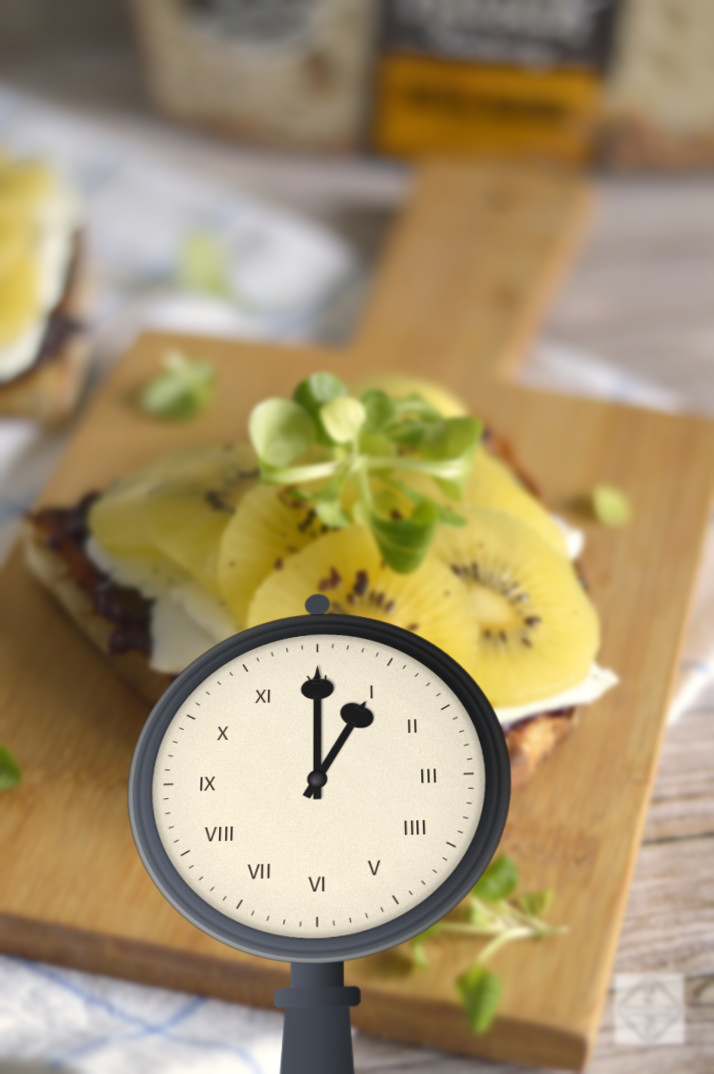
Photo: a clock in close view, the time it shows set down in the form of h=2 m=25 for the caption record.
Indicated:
h=1 m=0
